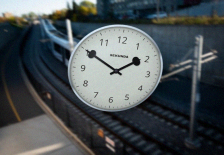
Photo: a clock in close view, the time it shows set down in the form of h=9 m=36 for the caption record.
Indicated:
h=1 m=50
